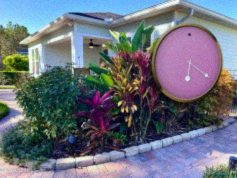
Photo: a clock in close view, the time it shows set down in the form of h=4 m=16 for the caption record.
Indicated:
h=6 m=21
